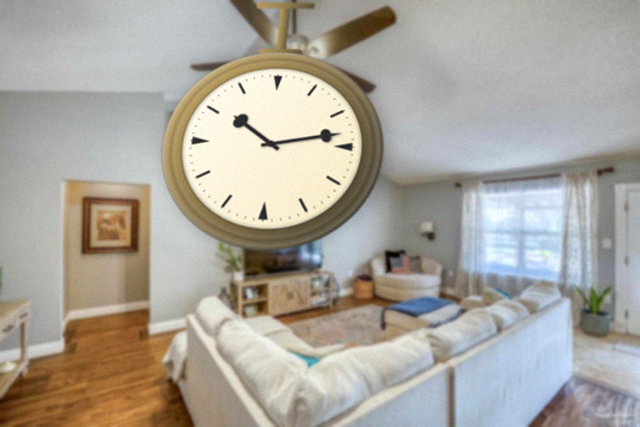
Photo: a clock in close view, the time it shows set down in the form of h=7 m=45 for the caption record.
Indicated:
h=10 m=13
